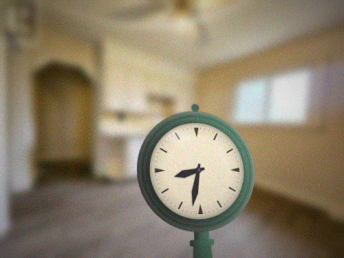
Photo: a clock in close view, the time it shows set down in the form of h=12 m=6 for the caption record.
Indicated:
h=8 m=32
